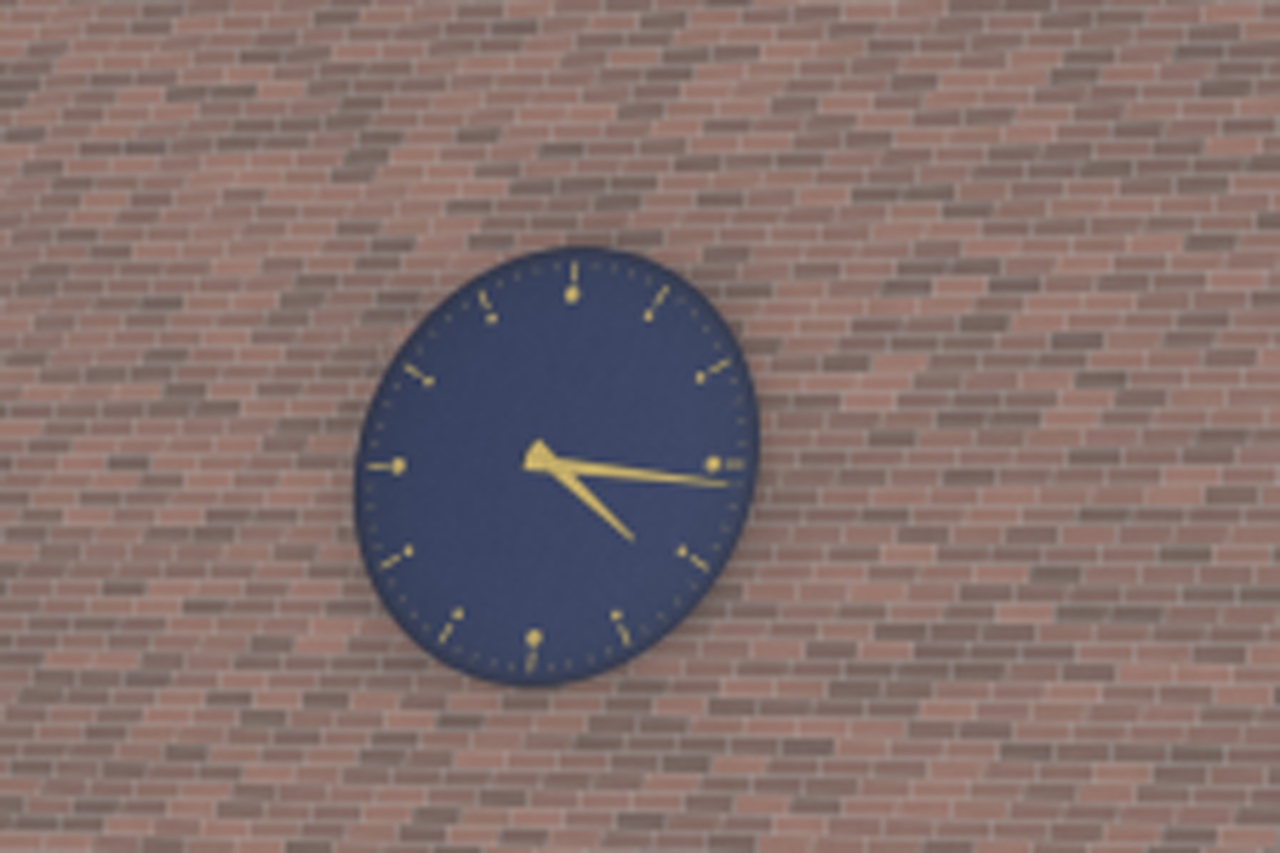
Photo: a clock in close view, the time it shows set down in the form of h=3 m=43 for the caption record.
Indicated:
h=4 m=16
